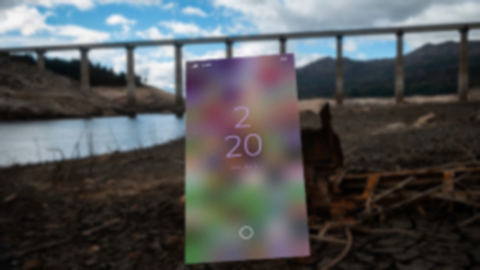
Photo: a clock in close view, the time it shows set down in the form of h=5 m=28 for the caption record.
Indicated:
h=2 m=20
